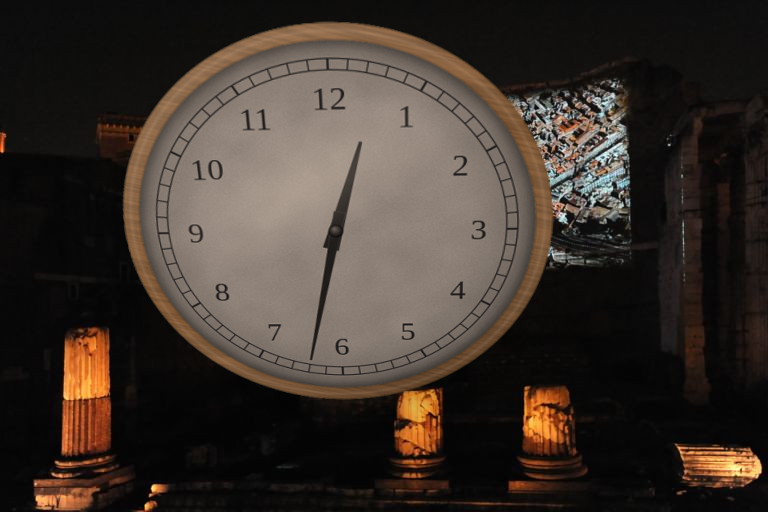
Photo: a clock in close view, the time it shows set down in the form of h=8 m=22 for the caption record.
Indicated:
h=12 m=32
